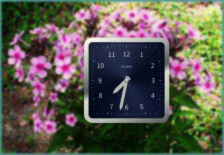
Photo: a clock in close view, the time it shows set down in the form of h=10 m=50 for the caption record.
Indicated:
h=7 m=32
